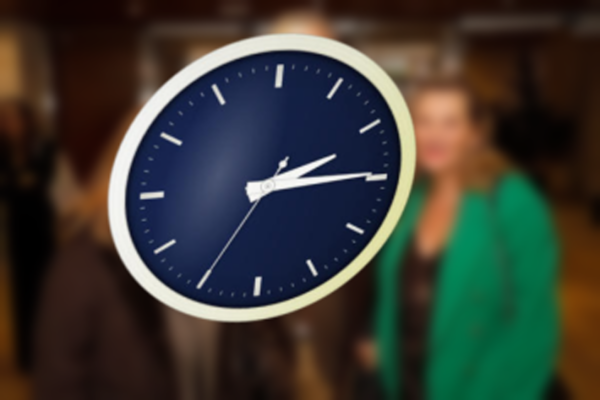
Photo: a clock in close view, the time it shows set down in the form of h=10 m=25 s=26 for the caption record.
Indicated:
h=2 m=14 s=35
